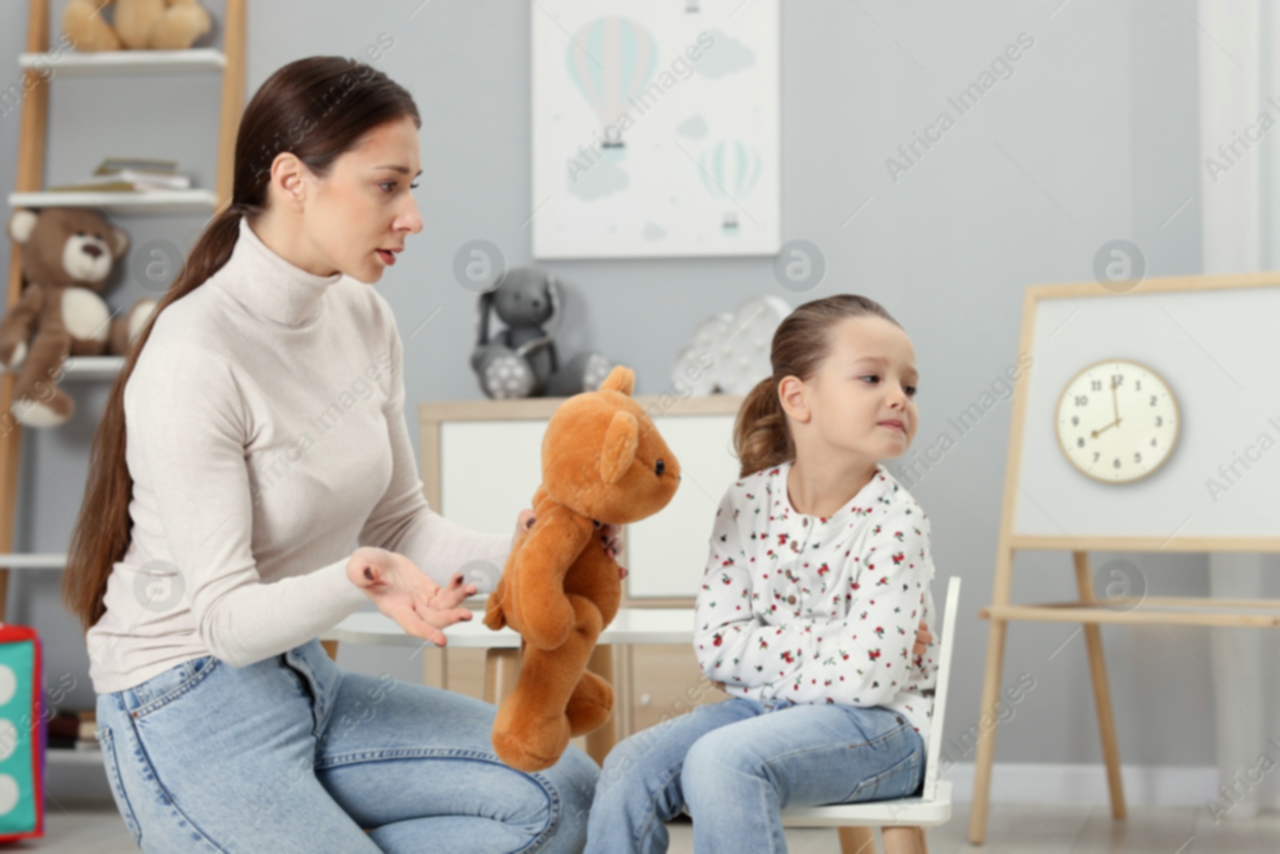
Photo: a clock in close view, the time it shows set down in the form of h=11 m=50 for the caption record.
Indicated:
h=7 m=59
